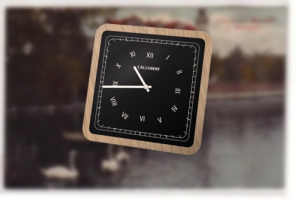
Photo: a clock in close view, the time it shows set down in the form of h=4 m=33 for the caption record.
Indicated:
h=10 m=44
